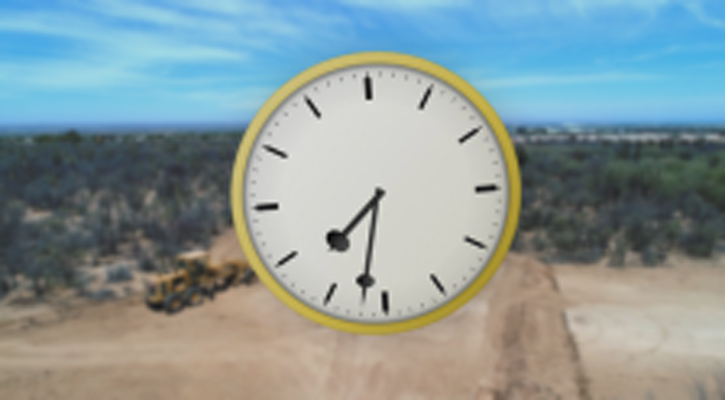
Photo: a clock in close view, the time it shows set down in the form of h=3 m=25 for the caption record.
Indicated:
h=7 m=32
